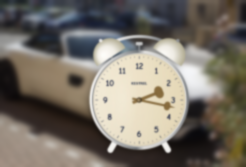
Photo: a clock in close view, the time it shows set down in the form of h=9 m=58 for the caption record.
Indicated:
h=2 m=17
